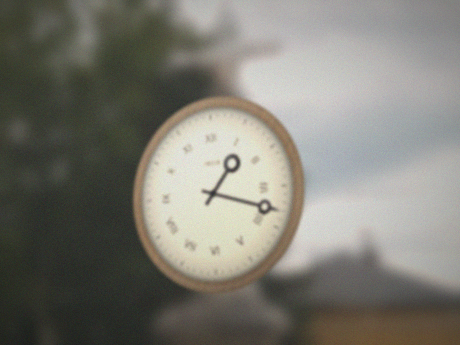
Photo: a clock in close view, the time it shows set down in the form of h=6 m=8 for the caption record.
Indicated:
h=1 m=18
